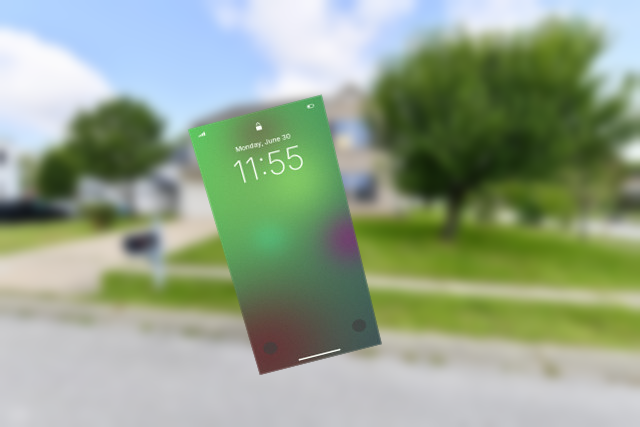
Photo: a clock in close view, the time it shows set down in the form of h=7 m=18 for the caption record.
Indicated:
h=11 m=55
